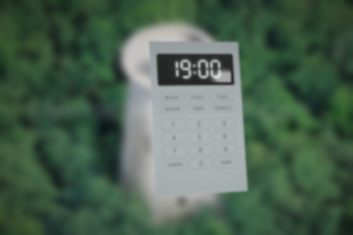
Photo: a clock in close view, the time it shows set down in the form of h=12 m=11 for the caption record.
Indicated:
h=19 m=0
